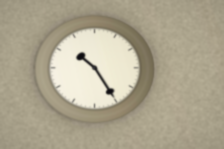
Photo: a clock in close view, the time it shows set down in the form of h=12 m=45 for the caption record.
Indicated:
h=10 m=25
